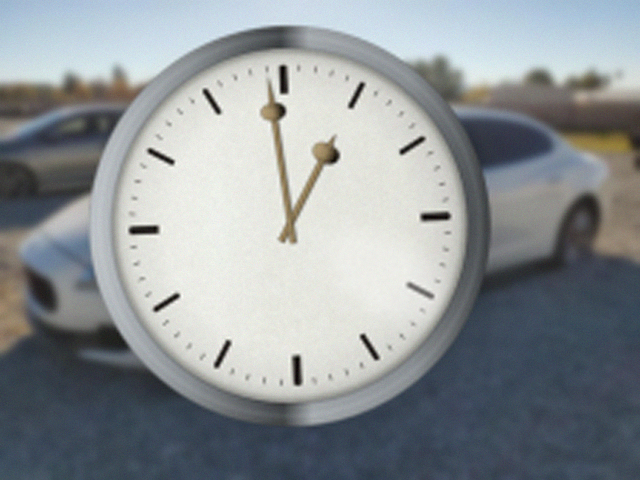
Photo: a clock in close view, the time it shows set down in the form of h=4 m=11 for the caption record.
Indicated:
h=12 m=59
